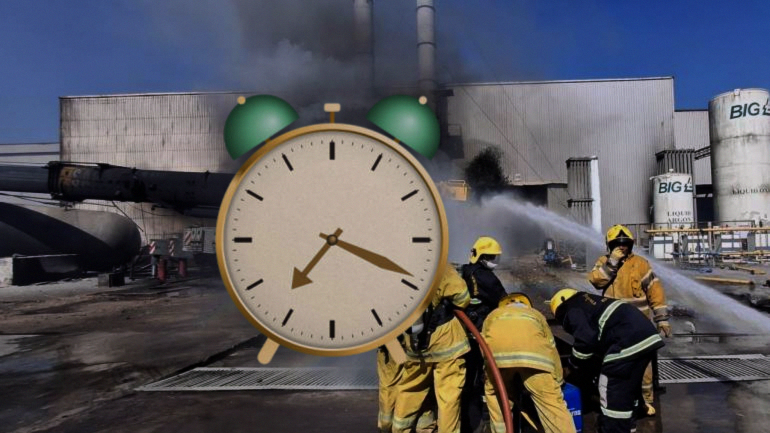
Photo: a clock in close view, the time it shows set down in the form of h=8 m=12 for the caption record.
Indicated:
h=7 m=19
